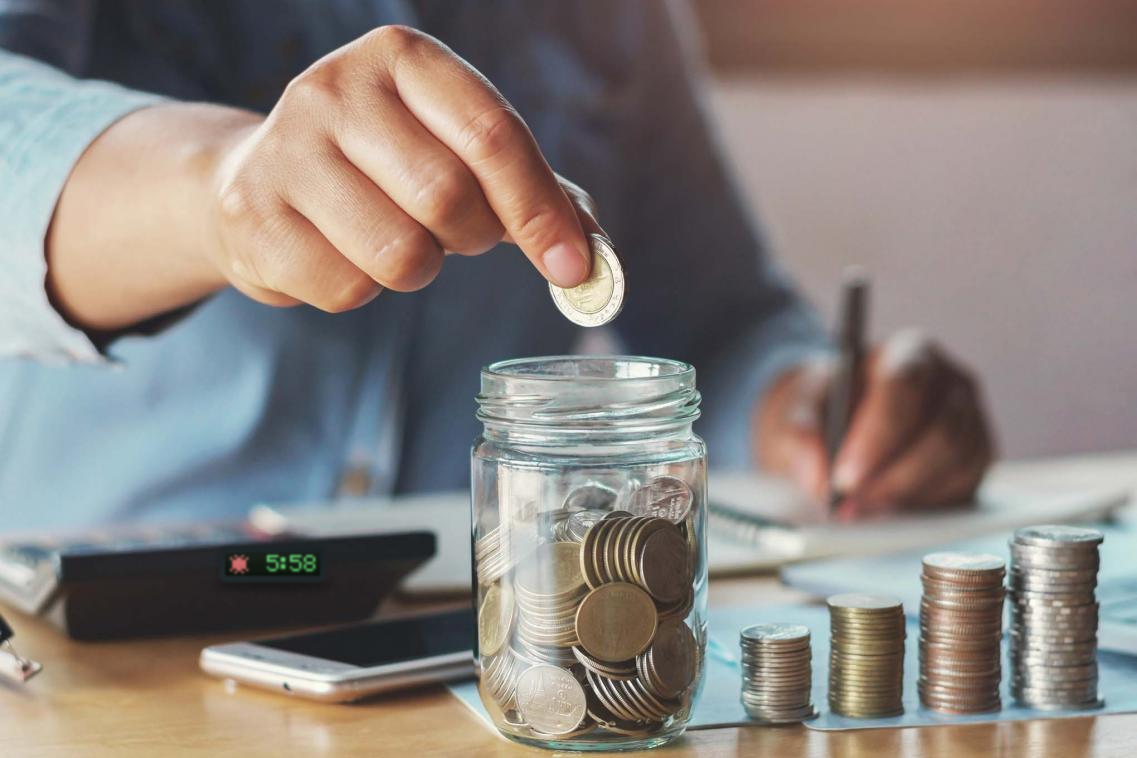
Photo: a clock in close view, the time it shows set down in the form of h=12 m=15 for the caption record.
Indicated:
h=5 m=58
